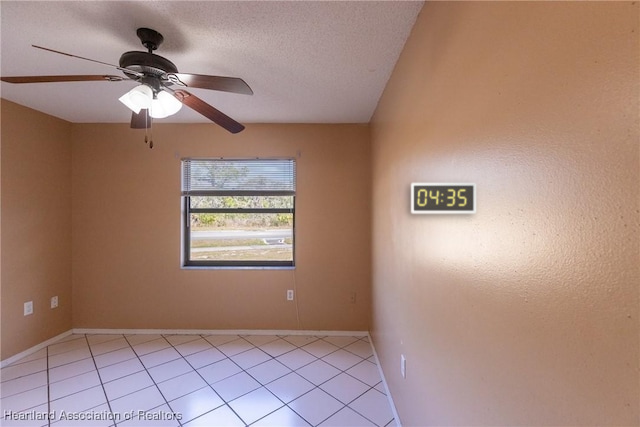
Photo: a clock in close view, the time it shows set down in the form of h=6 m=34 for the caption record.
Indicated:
h=4 m=35
